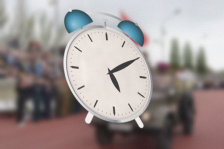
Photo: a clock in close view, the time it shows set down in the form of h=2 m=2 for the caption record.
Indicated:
h=5 m=10
